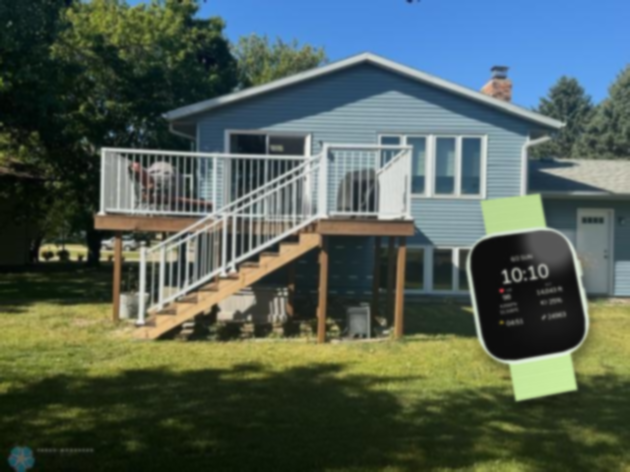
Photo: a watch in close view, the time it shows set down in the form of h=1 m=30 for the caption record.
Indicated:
h=10 m=10
